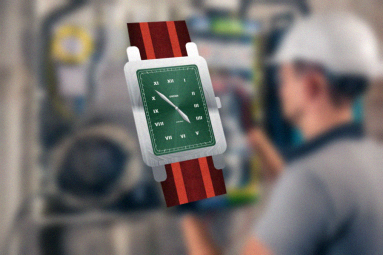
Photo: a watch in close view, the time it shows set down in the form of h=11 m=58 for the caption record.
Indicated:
h=4 m=53
